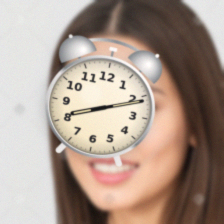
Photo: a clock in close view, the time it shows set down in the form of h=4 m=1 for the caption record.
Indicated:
h=8 m=11
